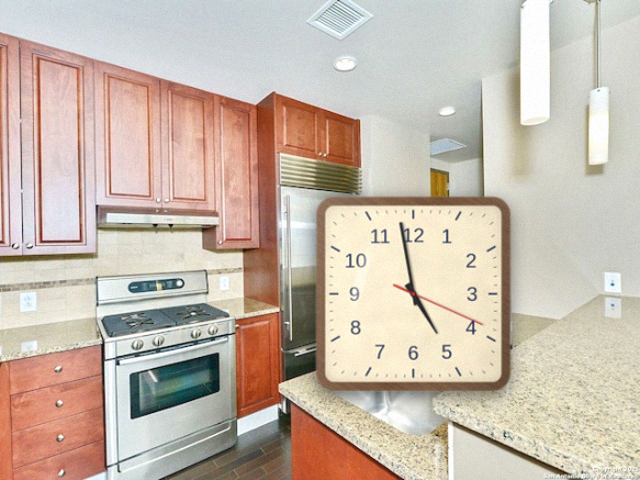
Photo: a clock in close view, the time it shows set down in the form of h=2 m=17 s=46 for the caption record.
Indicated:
h=4 m=58 s=19
